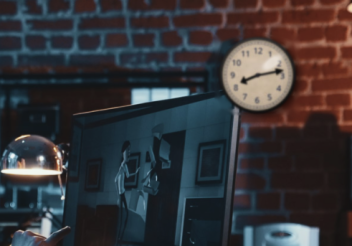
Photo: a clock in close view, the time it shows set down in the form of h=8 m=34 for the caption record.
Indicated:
h=8 m=13
